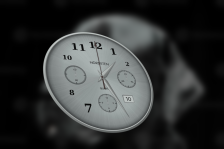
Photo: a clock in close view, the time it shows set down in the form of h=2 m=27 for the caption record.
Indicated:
h=1 m=26
